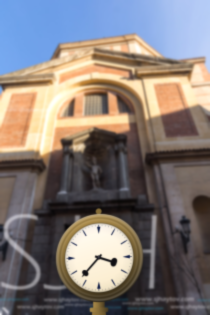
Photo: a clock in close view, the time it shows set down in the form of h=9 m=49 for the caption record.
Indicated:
h=3 m=37
